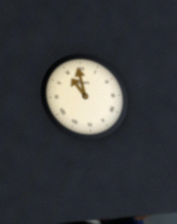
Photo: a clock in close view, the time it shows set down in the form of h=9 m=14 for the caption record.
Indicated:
h=10 m=59
